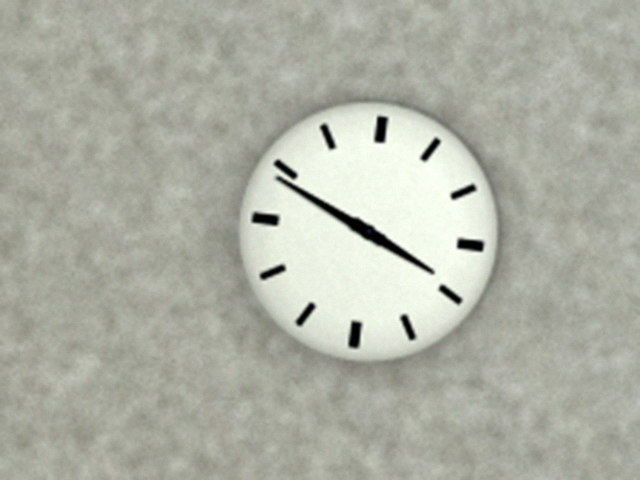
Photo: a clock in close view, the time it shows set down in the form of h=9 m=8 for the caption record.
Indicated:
h=3 m=49
